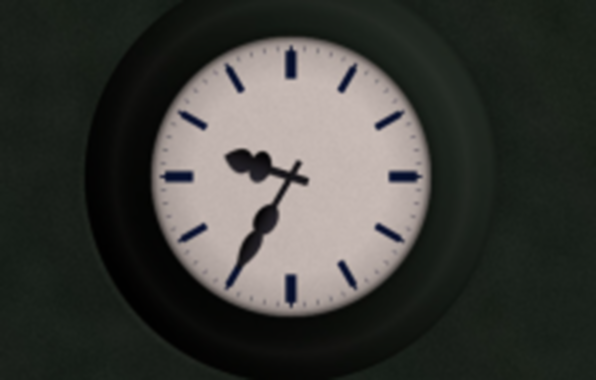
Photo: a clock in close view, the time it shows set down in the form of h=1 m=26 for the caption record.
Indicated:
h=9 m=35
